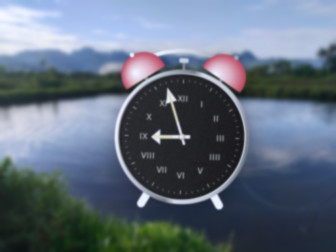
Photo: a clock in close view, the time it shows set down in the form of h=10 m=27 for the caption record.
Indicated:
h=8 m=57
